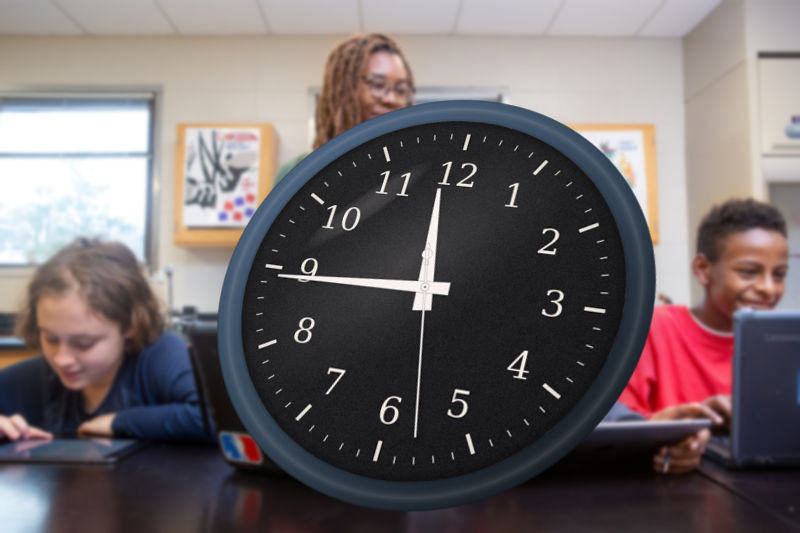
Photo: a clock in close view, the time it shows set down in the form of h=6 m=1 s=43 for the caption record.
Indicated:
h=11 m=44 s=28
